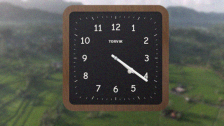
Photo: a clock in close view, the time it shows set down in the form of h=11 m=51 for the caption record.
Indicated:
h=4 m=21
